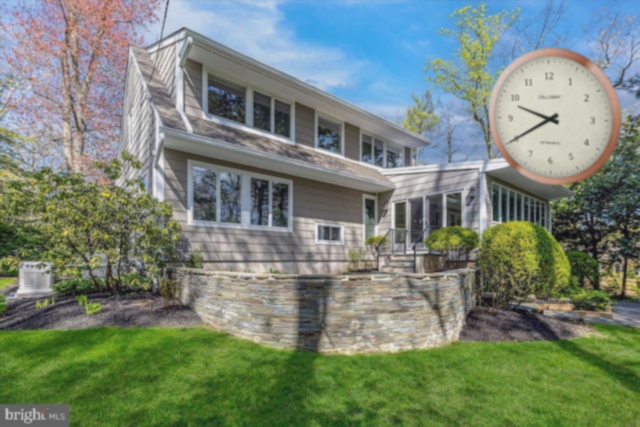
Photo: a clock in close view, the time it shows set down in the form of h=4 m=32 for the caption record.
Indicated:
h=9 m=40
